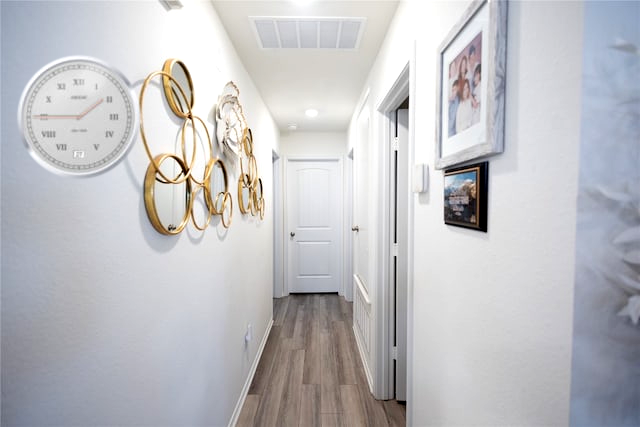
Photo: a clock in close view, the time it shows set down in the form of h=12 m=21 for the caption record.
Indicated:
h=1 m=45
